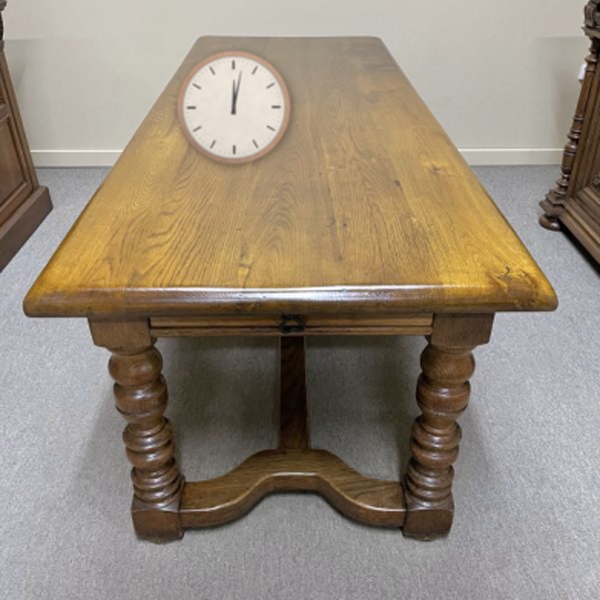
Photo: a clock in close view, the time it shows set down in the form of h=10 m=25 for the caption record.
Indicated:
h=12 m=2
